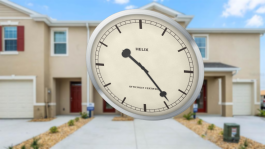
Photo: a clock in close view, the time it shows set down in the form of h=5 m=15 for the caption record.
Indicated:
h=10 m=24
